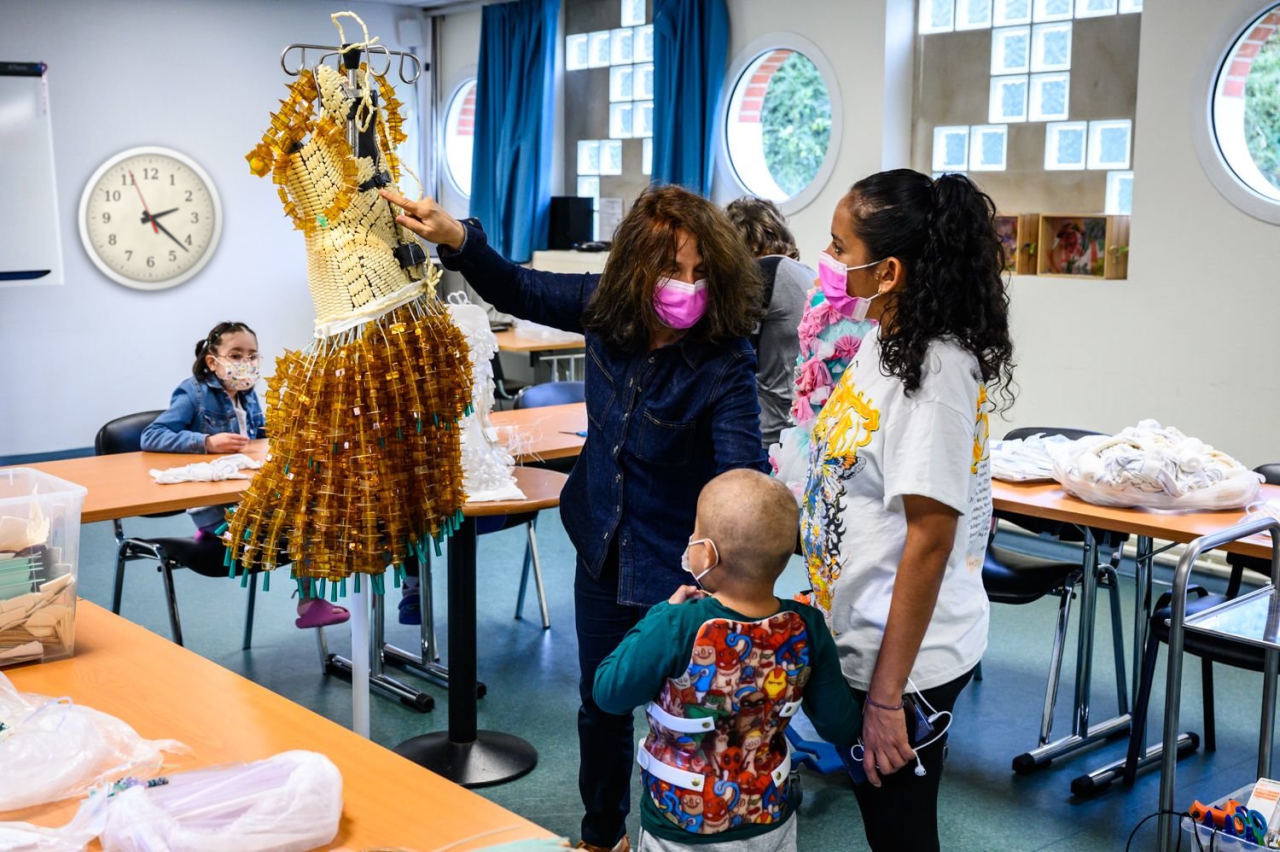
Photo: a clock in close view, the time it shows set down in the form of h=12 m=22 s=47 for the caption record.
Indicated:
h=2 m=21 s=56
